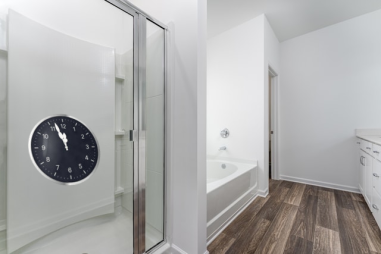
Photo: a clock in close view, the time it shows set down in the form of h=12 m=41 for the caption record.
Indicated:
h=11 m=57
